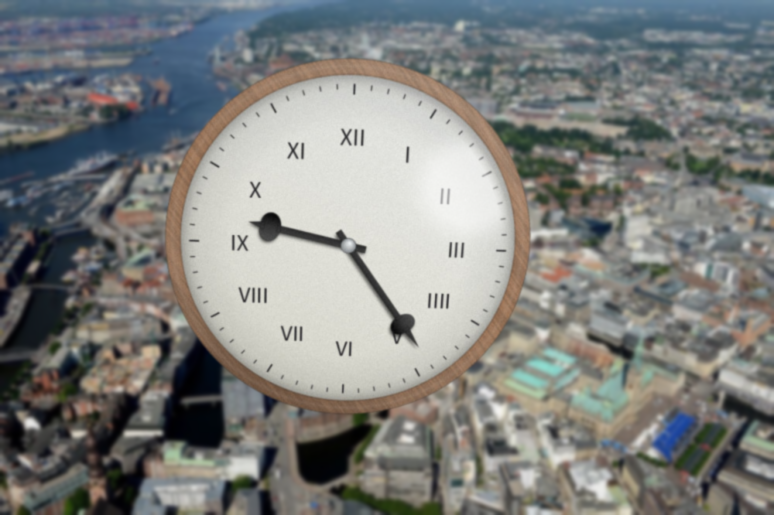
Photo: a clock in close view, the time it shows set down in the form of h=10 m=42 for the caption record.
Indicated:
h=9 m=24
